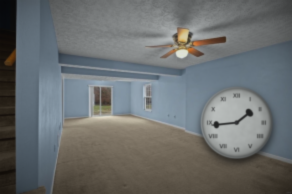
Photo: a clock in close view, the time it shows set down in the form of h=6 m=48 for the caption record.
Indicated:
h=1 m=44
